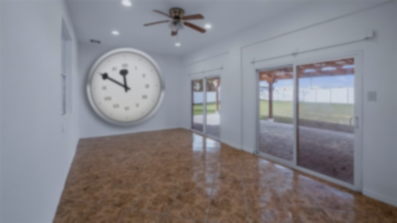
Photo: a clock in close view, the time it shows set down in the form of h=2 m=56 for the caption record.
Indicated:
h=11 m=50
